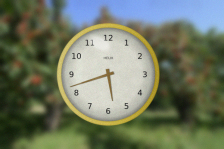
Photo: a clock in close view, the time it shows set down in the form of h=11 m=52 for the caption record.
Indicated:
h=5 m=42
